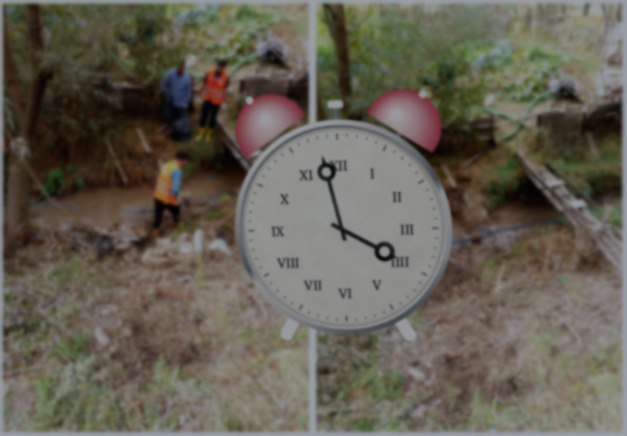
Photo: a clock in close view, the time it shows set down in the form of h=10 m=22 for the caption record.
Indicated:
h=3 m=58
